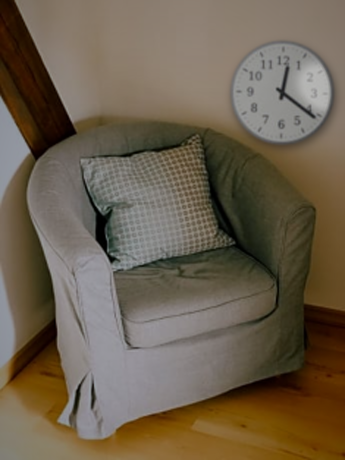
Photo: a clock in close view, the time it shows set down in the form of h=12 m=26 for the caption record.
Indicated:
h=12 m=21
